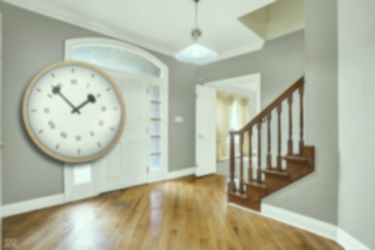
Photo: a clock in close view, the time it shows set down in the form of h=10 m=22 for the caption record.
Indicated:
h=1 m=53
